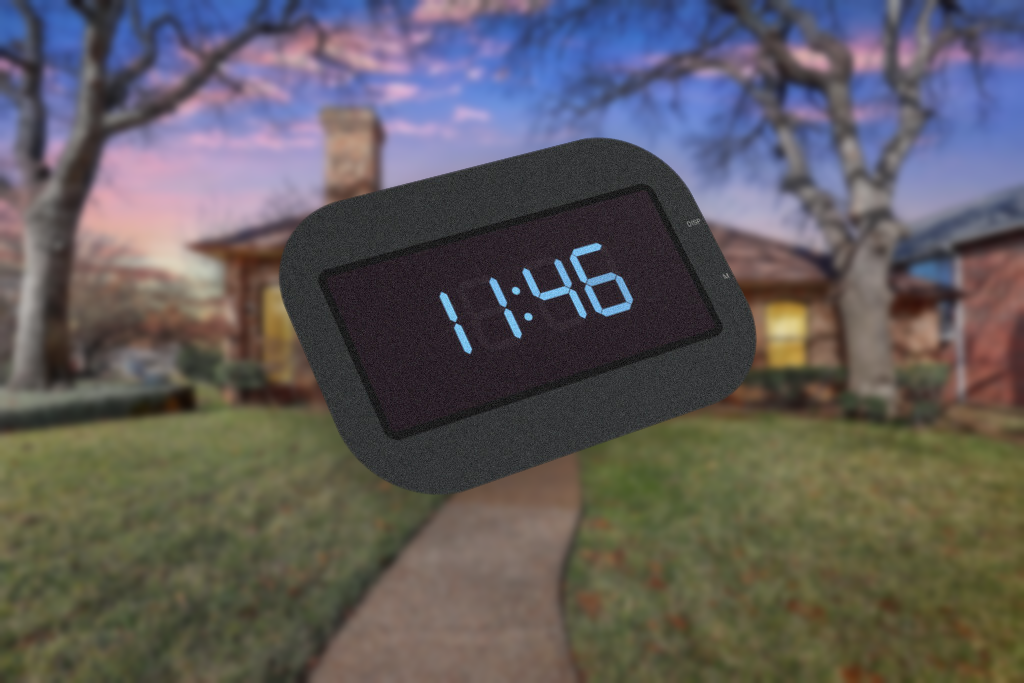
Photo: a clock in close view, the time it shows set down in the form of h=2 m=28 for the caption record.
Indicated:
h=11 m=46
